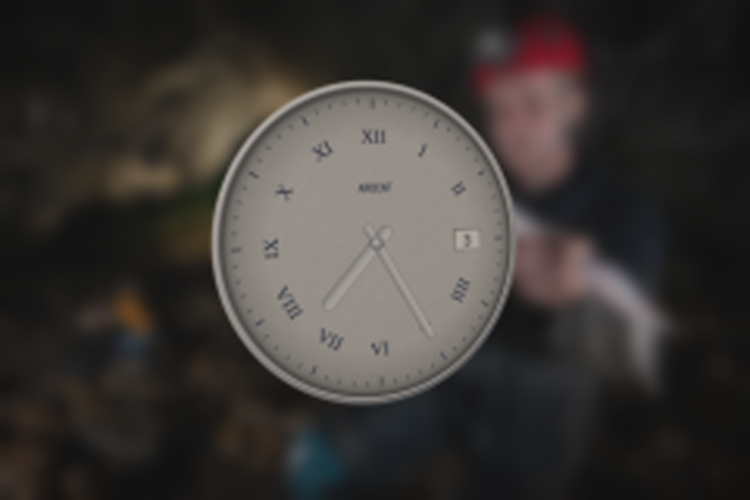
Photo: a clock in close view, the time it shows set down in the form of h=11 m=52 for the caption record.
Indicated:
h=7 m=25
